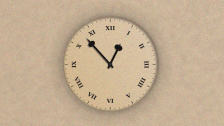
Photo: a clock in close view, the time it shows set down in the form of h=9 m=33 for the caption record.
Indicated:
h=12 m=53
